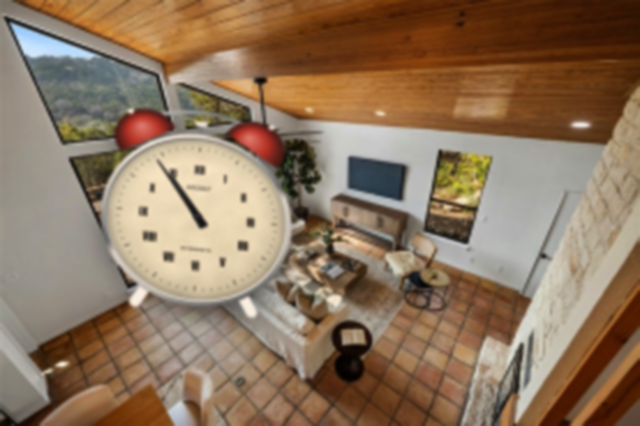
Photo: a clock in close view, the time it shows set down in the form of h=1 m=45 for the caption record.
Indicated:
h=10 m=54
